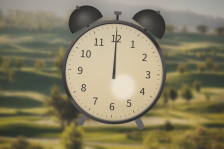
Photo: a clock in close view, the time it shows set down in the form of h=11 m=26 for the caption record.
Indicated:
h=12 m=0
